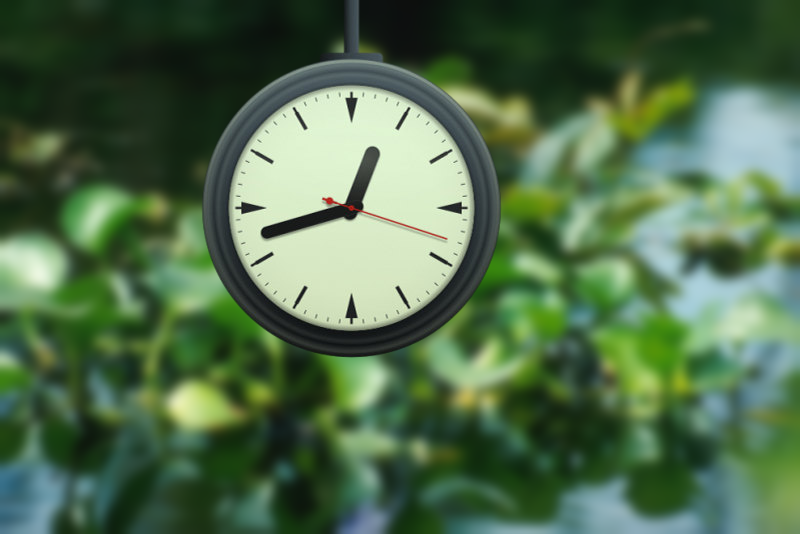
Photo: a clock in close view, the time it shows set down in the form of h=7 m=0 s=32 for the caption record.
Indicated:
h=12 m=42 s=18
